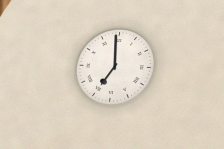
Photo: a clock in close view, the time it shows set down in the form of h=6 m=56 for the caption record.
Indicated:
h=6 m=59
